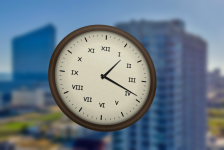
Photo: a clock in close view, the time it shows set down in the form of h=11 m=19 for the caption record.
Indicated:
h=1 m=19
